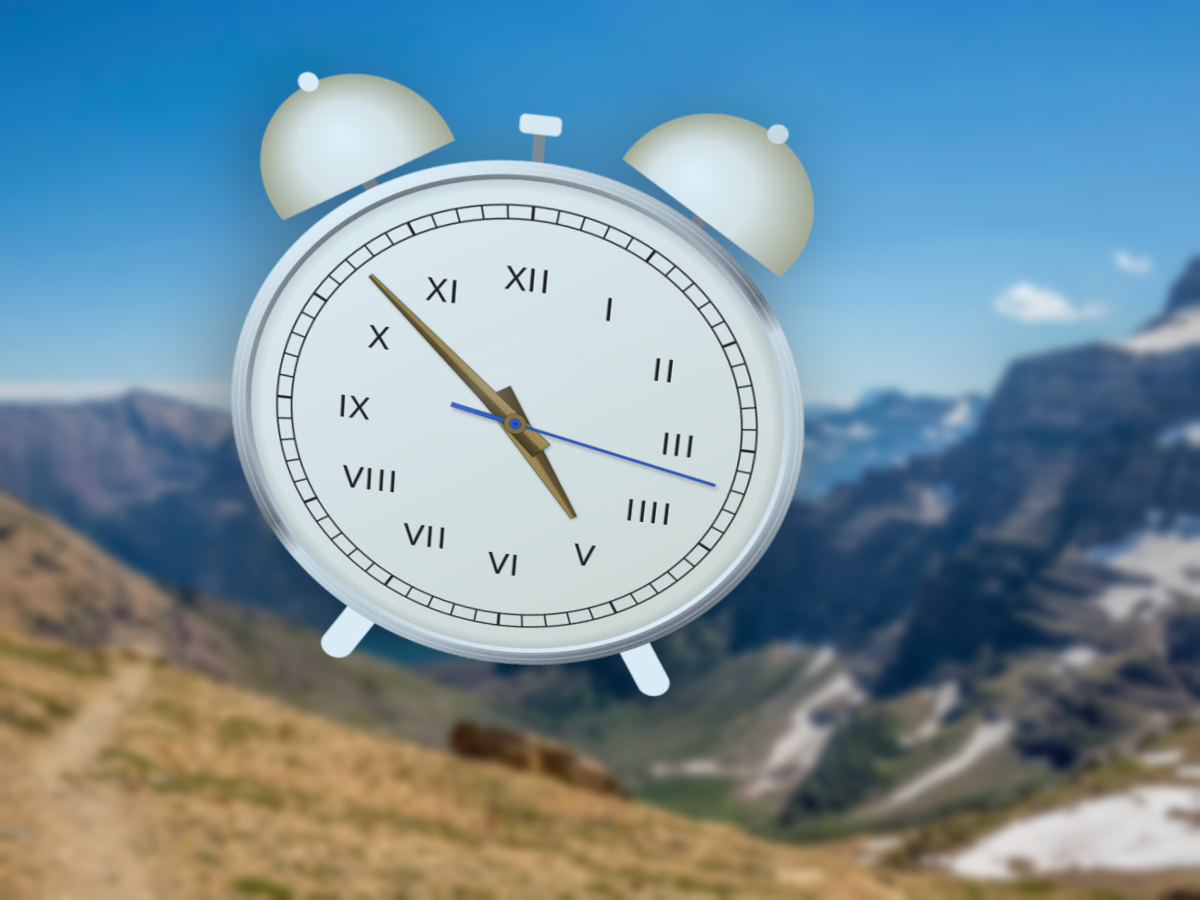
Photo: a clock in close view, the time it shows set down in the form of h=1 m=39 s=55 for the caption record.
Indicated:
h=4 m=52 s=17
